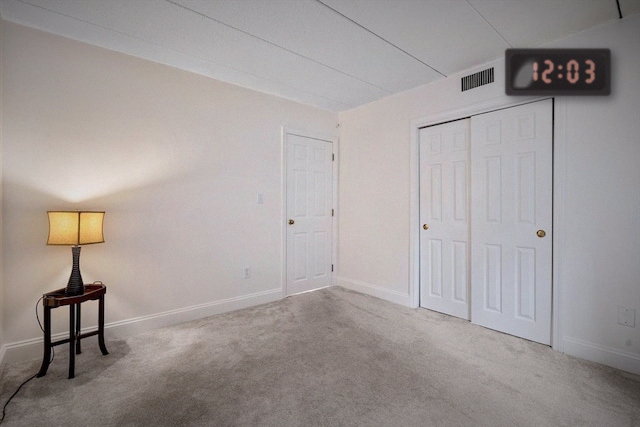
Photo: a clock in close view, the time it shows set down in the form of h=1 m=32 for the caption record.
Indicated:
h=12 m=3
